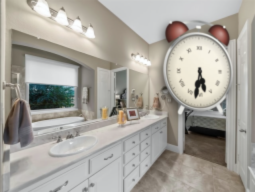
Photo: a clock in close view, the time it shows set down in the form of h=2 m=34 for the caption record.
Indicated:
h=5 m=32
